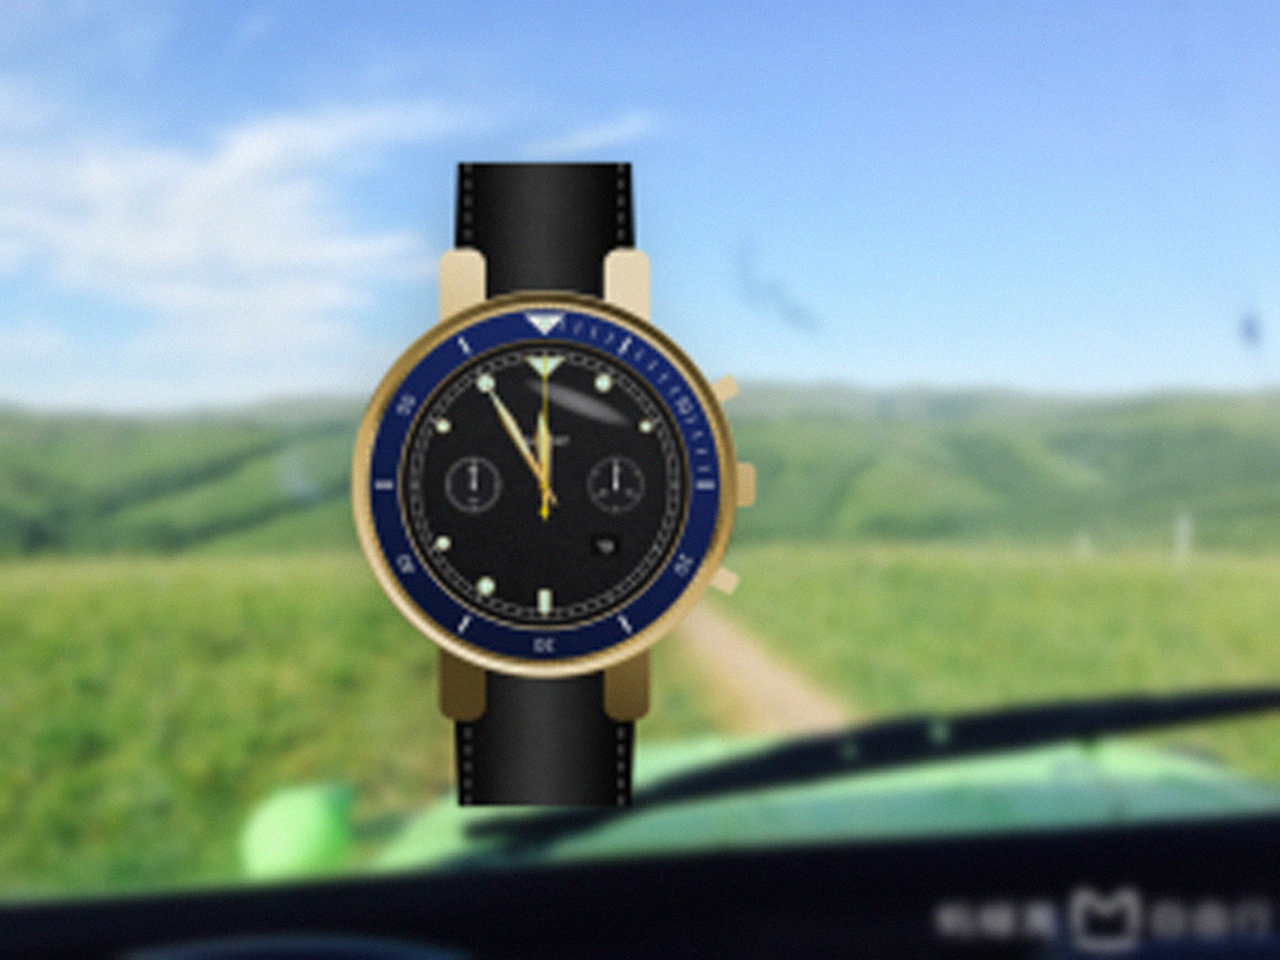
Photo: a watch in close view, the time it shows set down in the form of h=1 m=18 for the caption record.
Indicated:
h=11 m=55
